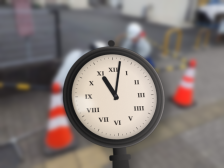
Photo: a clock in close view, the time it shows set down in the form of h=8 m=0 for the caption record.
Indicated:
h=11 m=2
